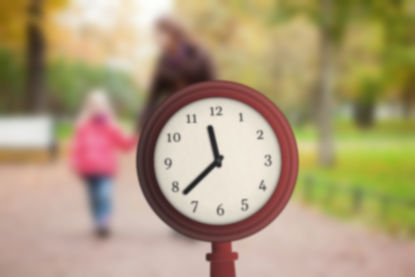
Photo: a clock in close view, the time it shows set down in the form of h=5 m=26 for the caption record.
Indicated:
h=11 m=38
